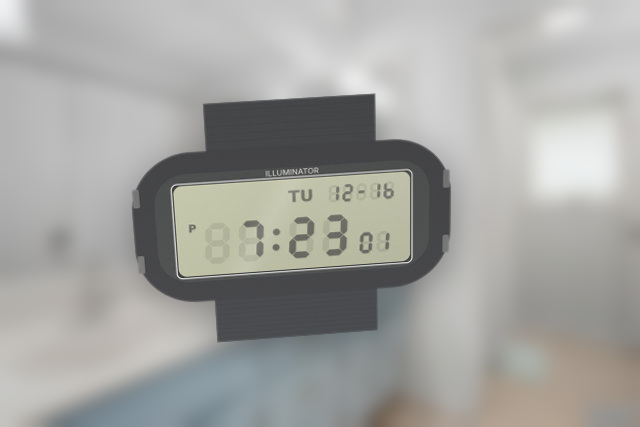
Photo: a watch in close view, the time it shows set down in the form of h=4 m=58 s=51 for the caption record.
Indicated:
h=7 m=23 s=1
